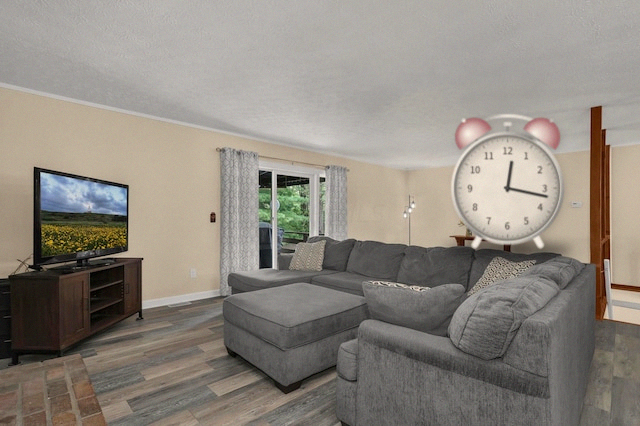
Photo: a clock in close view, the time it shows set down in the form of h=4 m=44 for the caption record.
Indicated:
h=12 m=17
